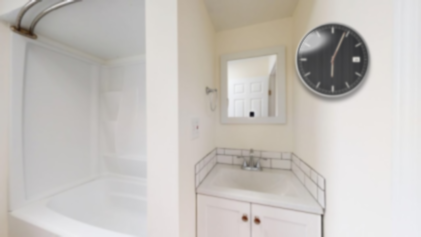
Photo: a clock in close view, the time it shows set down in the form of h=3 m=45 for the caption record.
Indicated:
h=6 m=4
